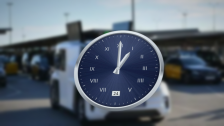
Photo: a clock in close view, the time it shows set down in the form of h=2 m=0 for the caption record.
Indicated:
h=1 m=0
